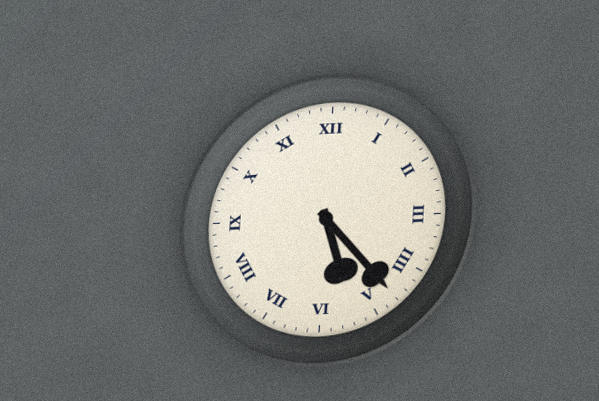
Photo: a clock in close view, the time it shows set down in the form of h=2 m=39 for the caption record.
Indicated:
h=5 m=23
